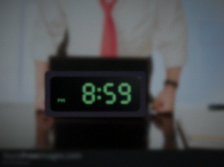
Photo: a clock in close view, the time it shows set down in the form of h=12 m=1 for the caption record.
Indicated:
h=8 m=59
